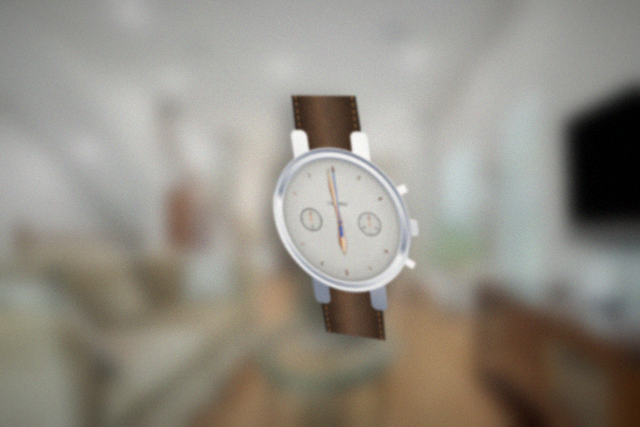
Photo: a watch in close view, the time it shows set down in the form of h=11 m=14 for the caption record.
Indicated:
h=5 m=59
